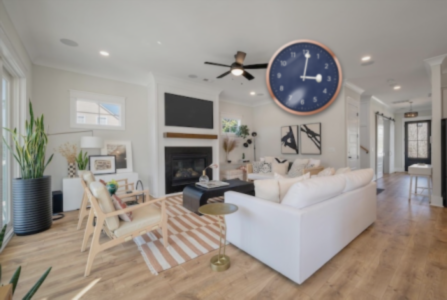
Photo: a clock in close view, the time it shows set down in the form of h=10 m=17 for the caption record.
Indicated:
h=3 m=1
